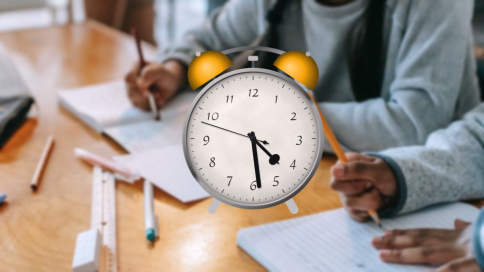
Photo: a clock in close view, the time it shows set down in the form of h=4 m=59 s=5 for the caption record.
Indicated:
h=4 m=28 s=48
